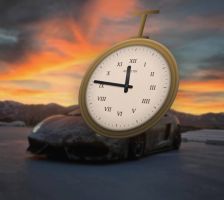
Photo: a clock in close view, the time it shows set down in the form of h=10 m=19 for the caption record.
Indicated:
h=11 m=46
